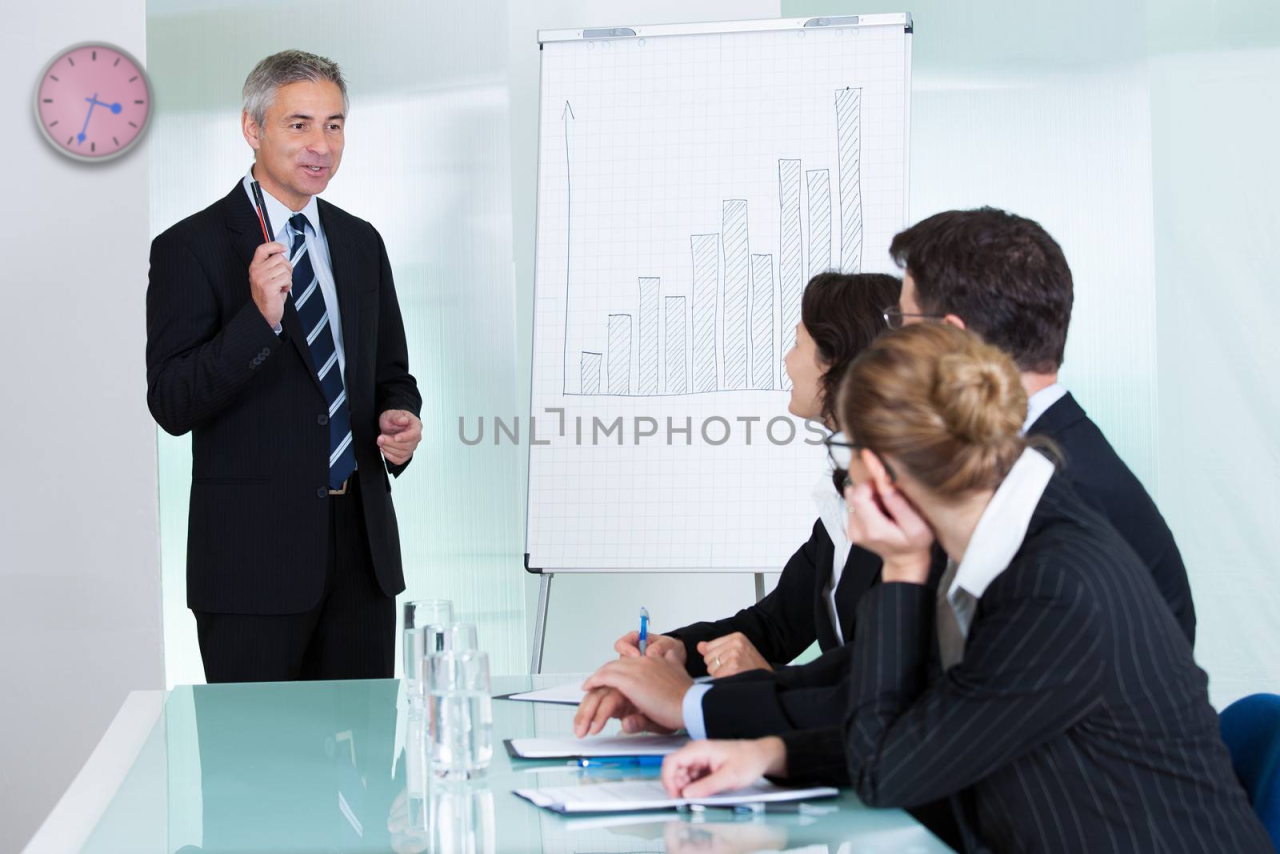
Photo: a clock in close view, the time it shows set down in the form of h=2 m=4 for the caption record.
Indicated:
h=3 m=33
